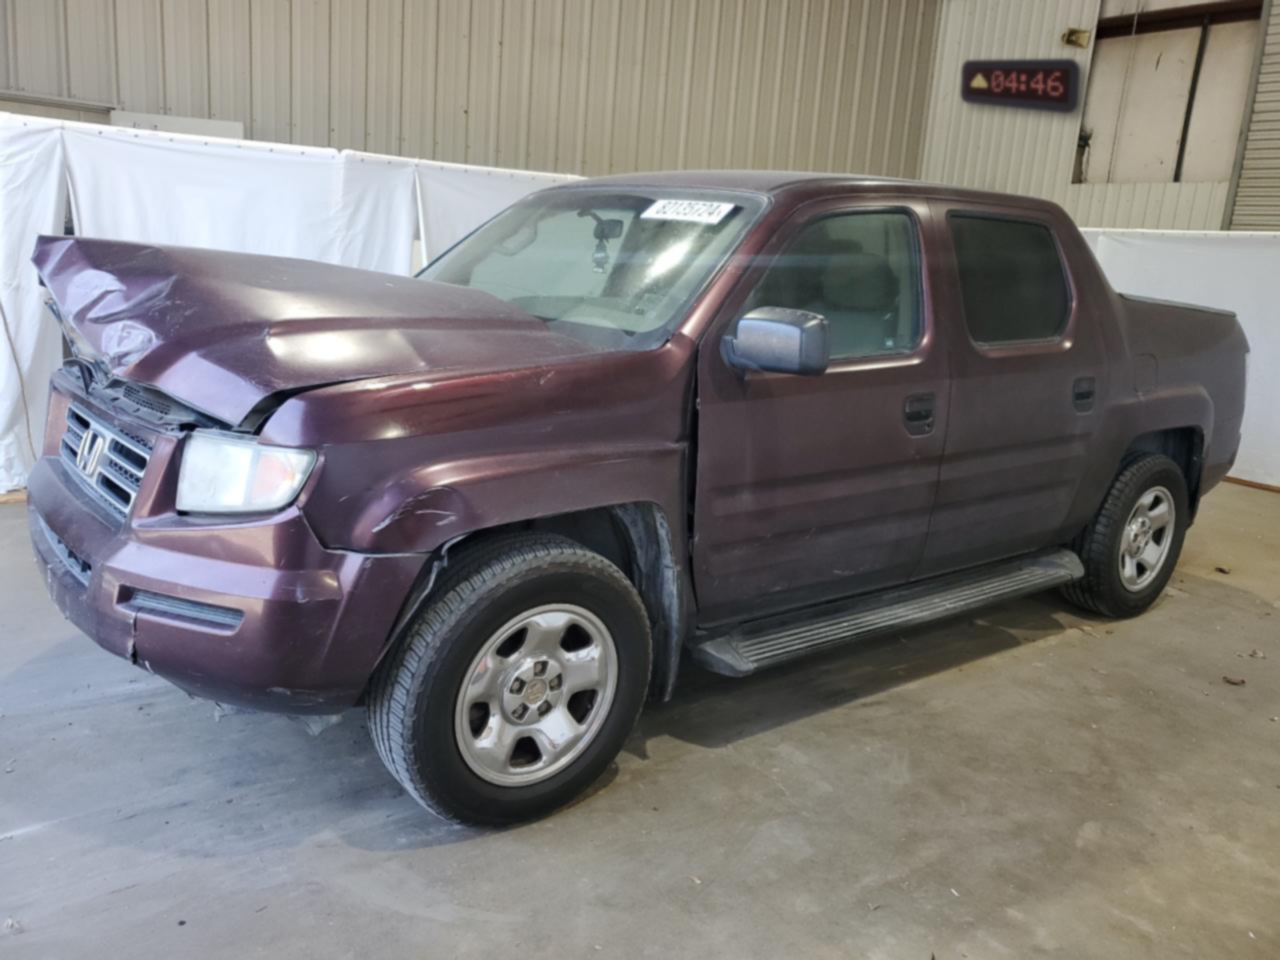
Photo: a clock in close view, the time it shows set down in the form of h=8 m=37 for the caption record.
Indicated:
h=4 m=46
